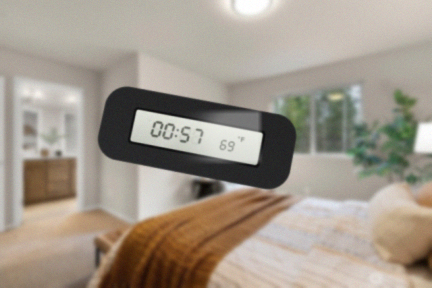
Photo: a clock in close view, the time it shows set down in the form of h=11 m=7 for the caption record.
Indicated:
h=0 m=57
